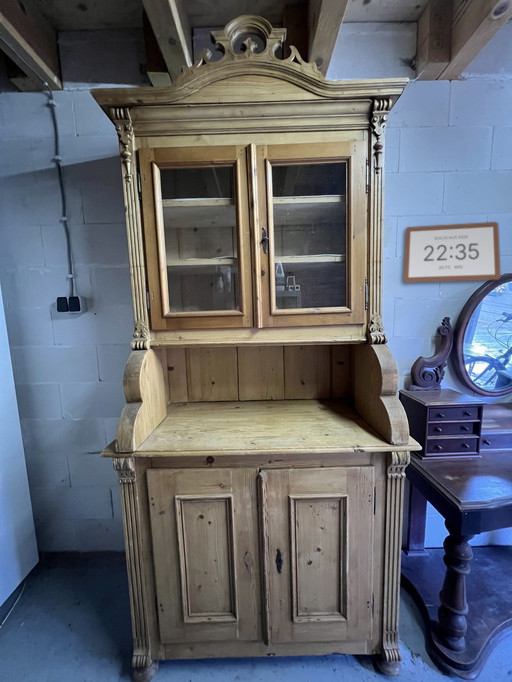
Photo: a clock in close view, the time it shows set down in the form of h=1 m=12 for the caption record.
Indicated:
h=22 m=35
